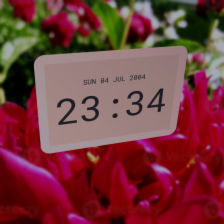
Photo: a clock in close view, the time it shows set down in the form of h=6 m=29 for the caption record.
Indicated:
h=23 m=34
